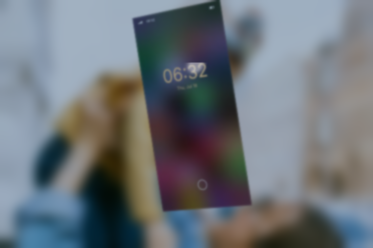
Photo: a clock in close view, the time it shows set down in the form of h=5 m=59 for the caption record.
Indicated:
h=6 m=32
